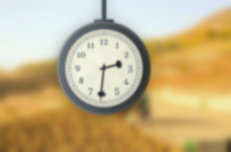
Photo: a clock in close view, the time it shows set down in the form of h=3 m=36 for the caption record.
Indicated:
h=2 m=31
